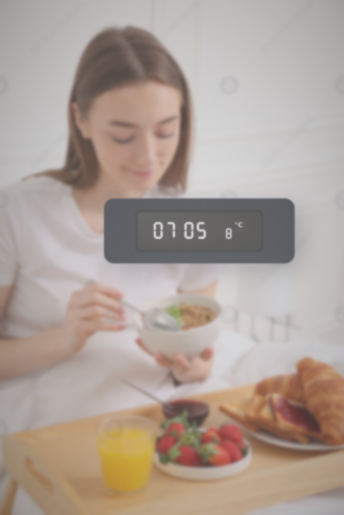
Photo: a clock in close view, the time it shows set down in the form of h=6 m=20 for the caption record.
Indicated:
h=7 m=5
